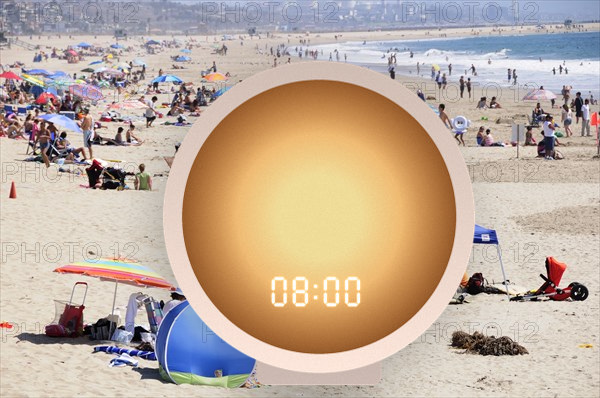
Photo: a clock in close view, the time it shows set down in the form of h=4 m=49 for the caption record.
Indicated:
h=8 m=0
